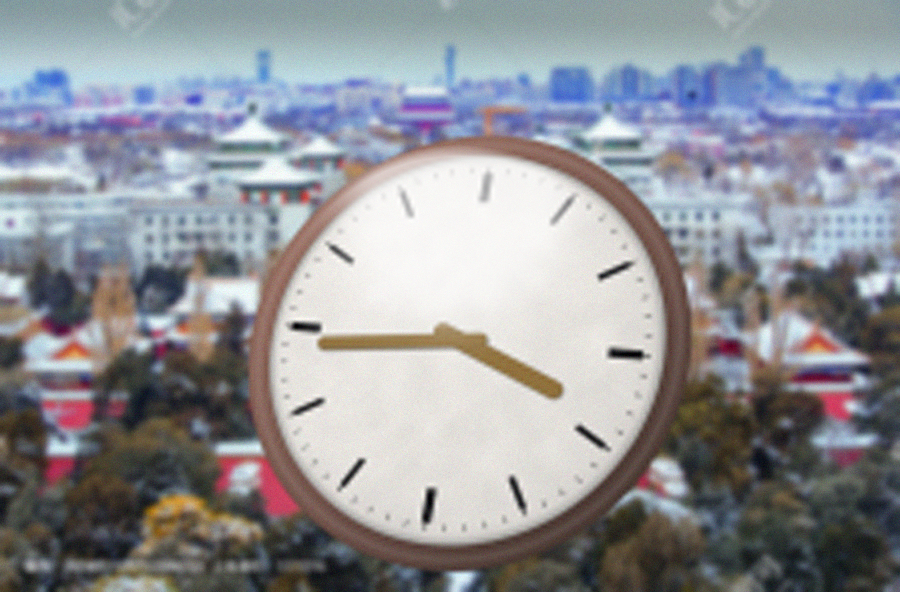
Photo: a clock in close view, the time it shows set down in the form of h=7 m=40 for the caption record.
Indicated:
h=3 m=44
